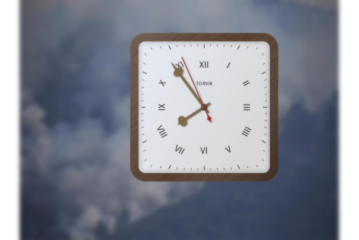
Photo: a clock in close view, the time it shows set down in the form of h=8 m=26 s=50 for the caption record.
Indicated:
h=7 m=53 s=56
